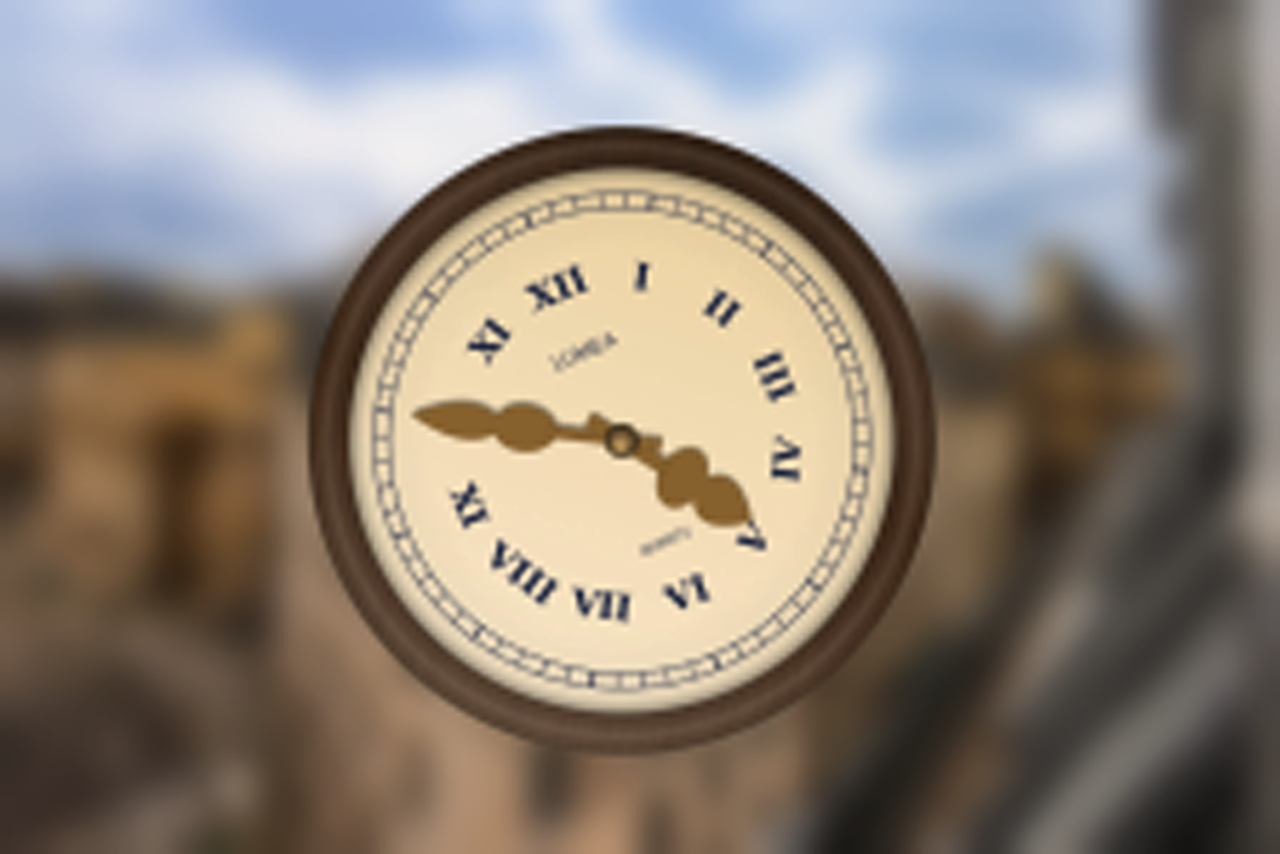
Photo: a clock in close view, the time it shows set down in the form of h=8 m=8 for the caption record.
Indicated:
h=4 m=50
